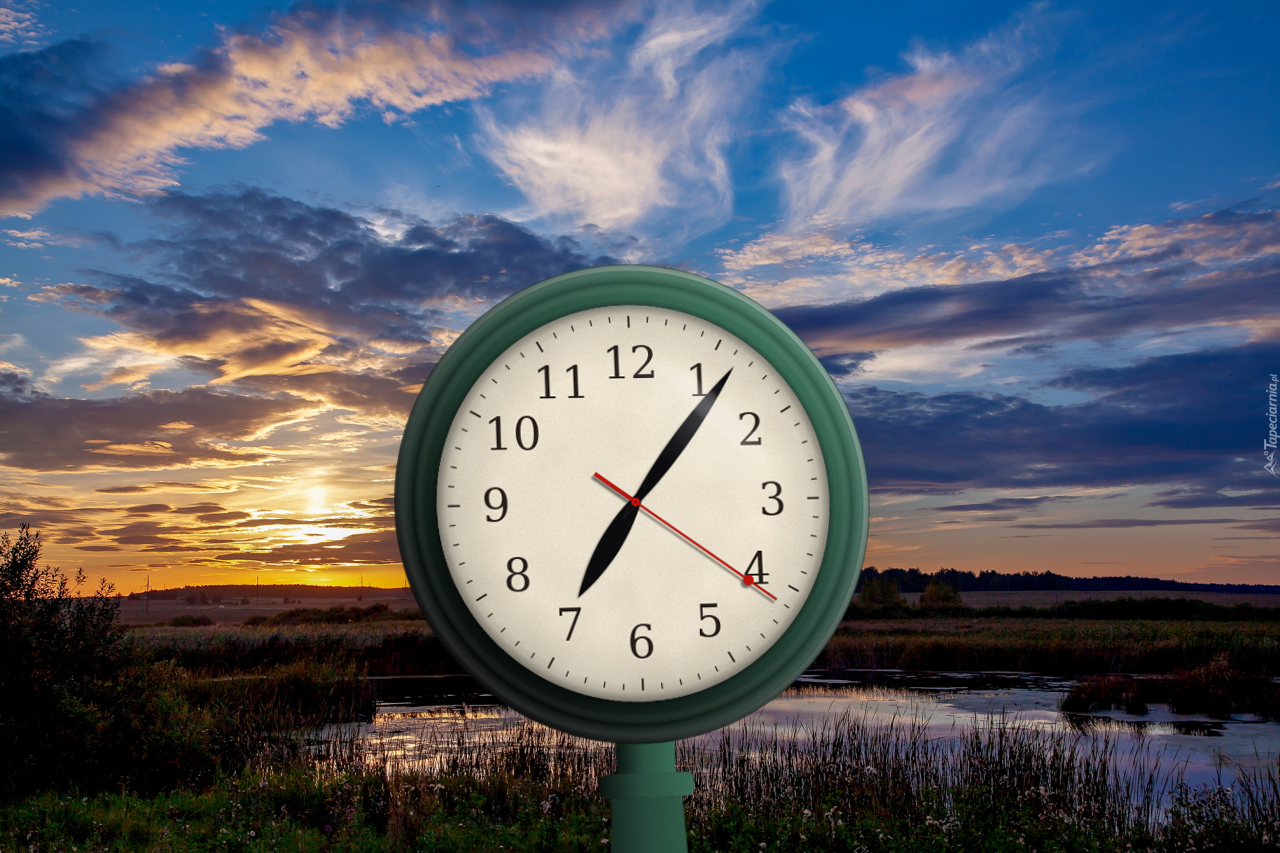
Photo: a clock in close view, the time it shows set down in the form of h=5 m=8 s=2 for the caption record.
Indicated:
h=7 m=6 s=21
